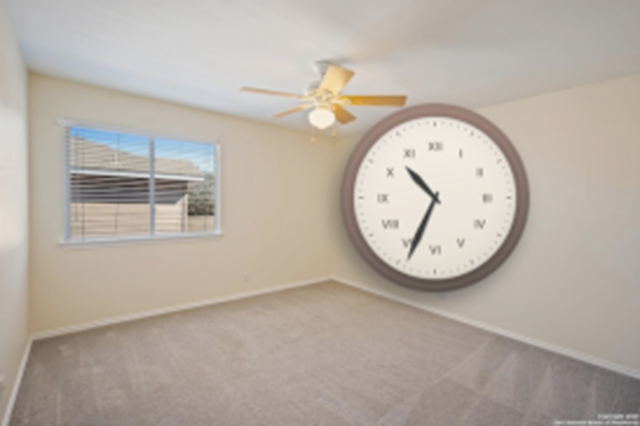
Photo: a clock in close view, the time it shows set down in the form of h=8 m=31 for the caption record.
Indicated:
h=10 m=34
